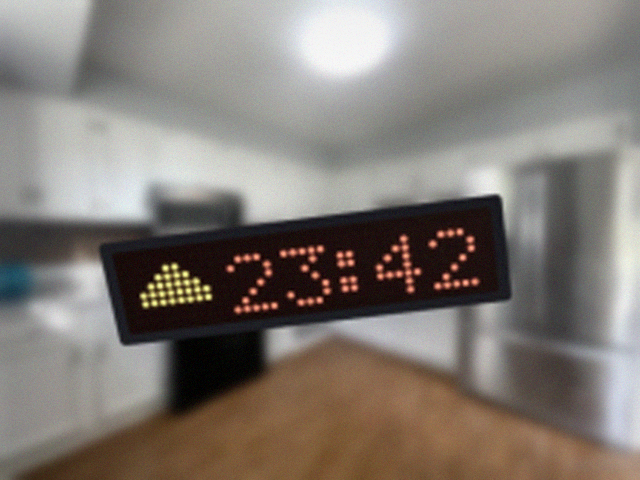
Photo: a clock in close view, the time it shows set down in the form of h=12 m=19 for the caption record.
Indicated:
h=23 m=42
